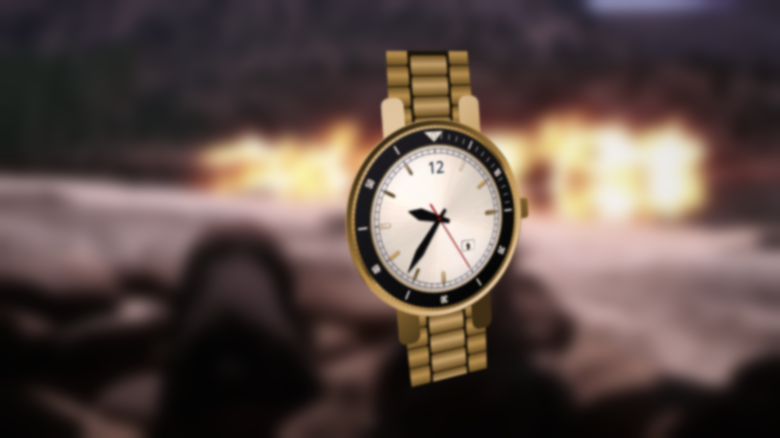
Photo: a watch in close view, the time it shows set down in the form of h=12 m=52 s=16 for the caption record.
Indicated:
h=9 m=36 s=25
